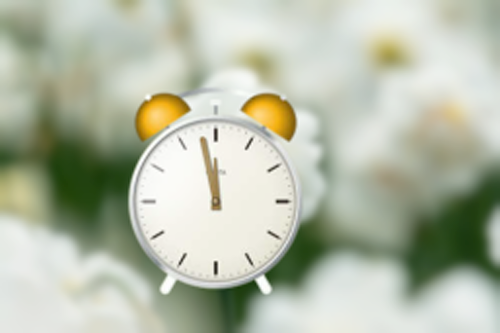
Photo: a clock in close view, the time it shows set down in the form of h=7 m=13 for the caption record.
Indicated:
h=11 m=58
